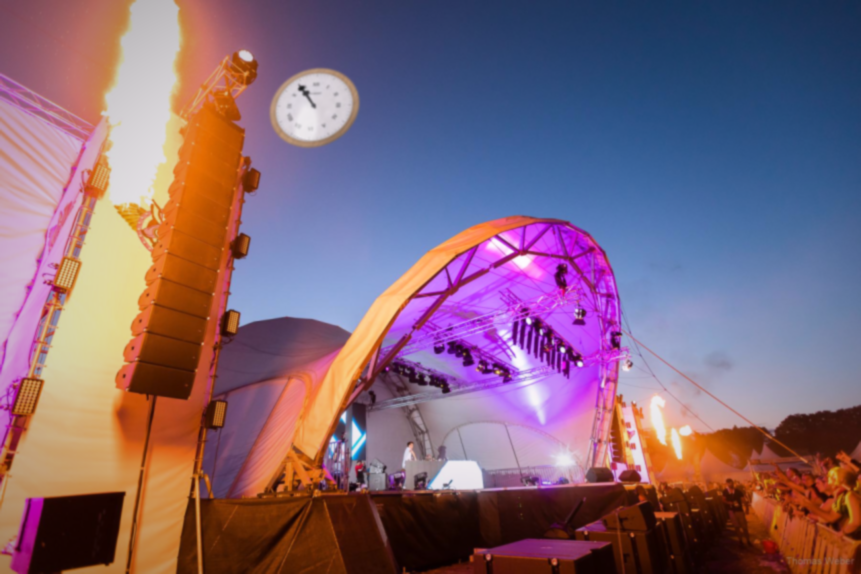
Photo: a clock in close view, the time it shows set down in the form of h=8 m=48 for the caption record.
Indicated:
h=10 m=54
